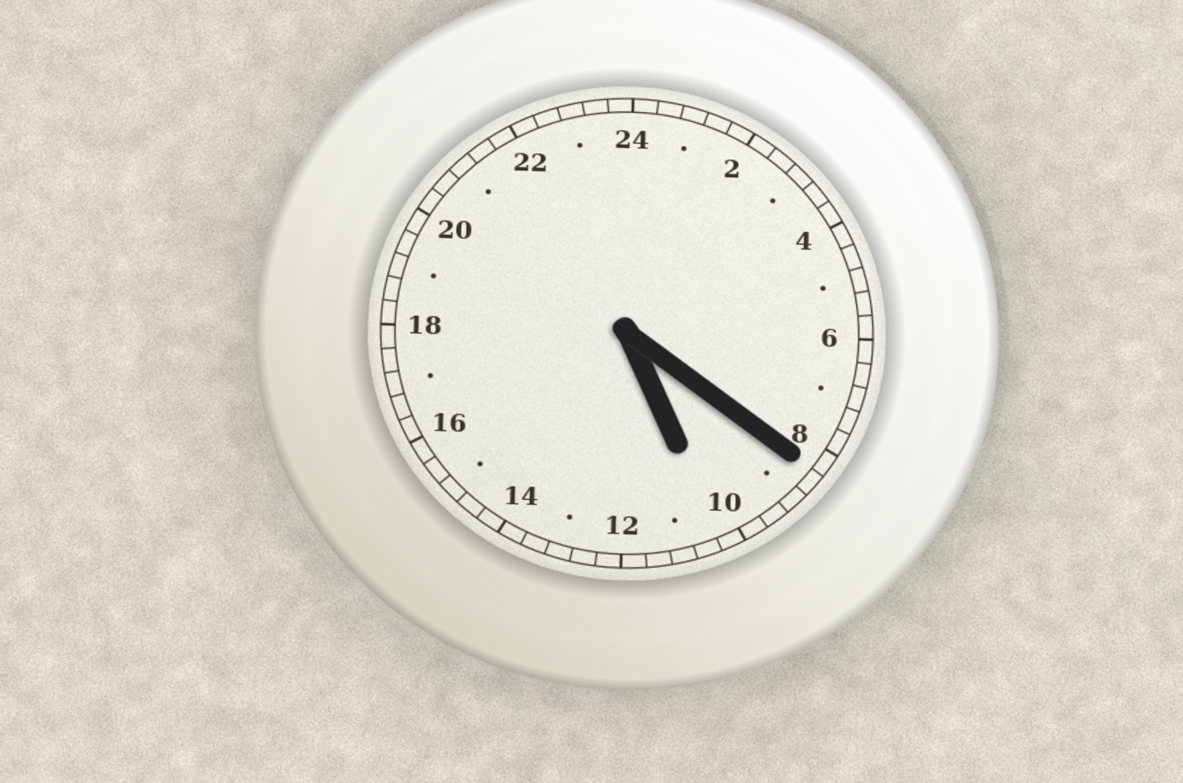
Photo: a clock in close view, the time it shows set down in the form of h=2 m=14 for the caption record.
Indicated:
h=10 m=21
